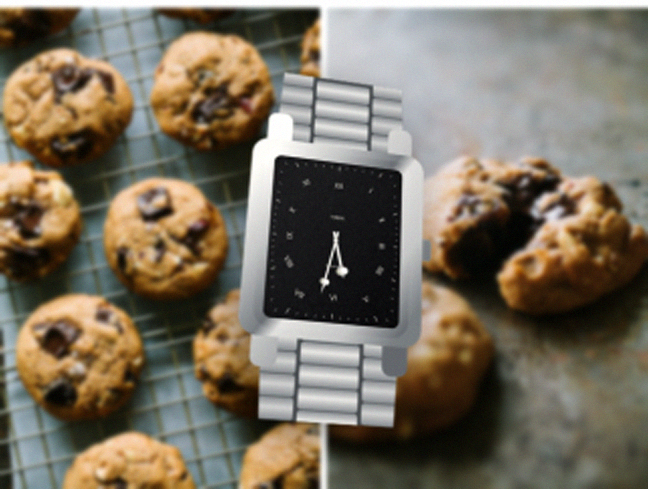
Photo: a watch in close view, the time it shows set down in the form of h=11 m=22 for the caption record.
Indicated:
h=5 m=32
